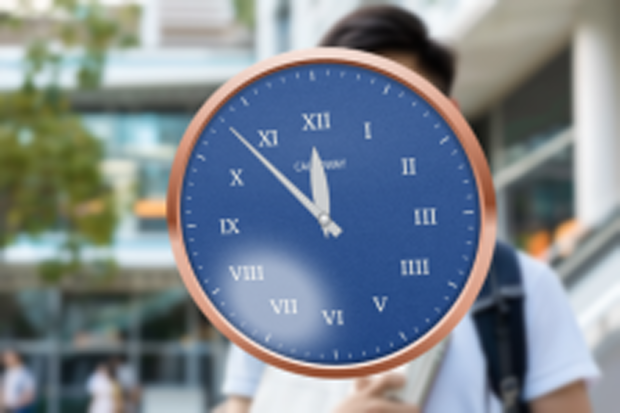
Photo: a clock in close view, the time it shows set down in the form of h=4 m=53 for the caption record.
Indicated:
h=11 m=53
